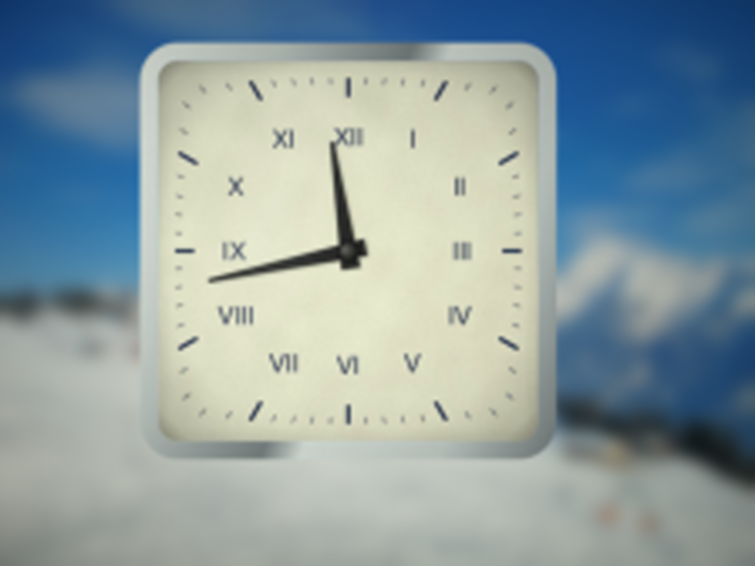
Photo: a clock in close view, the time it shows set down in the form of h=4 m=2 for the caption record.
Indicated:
h=11 m=43
